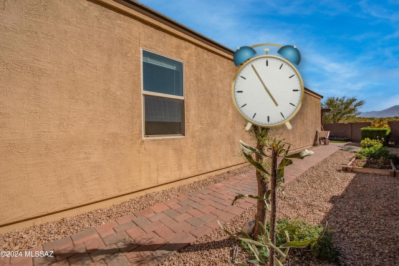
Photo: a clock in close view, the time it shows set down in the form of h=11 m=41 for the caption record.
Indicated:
h=4 m=55
